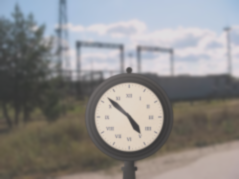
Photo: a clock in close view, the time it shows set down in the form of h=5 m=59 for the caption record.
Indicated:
h=4 m=52
